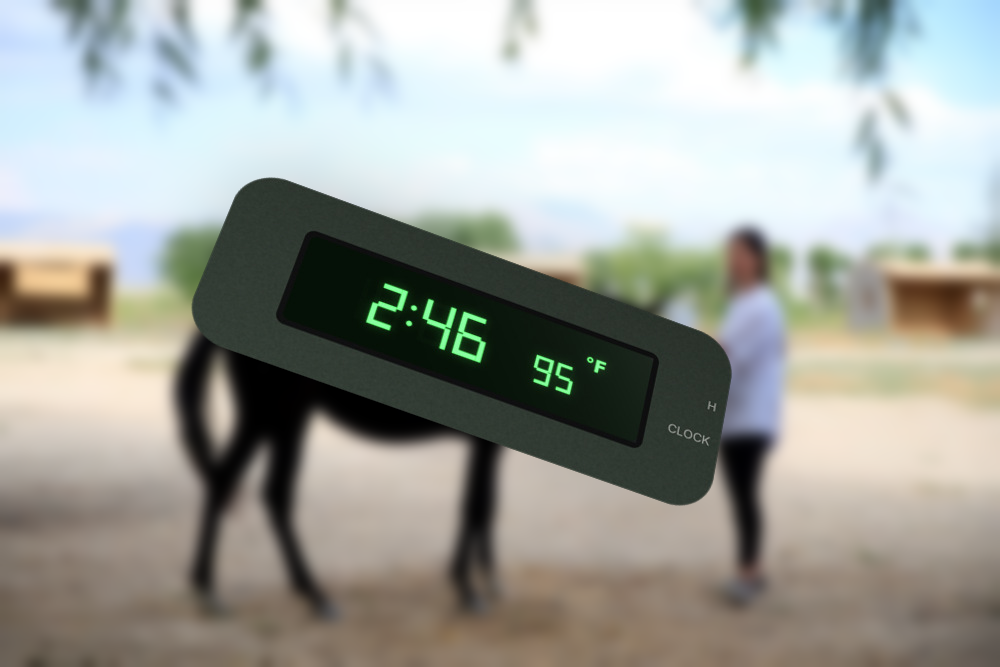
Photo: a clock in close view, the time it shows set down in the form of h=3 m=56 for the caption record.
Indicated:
h=2 m=46
